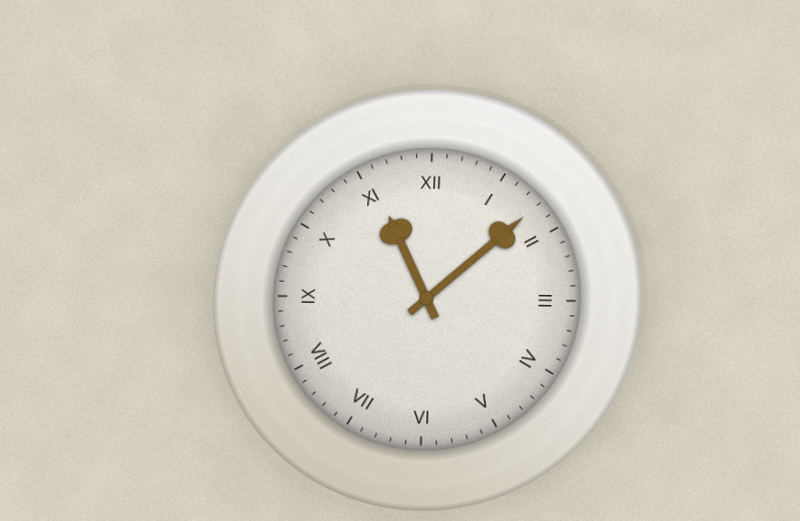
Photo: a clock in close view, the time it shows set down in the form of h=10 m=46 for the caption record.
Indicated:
h=11 m=8
